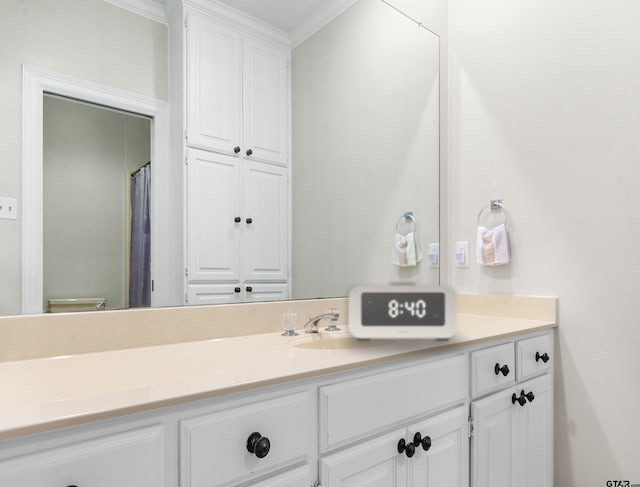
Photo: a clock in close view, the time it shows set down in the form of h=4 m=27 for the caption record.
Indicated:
h=8 m=40
